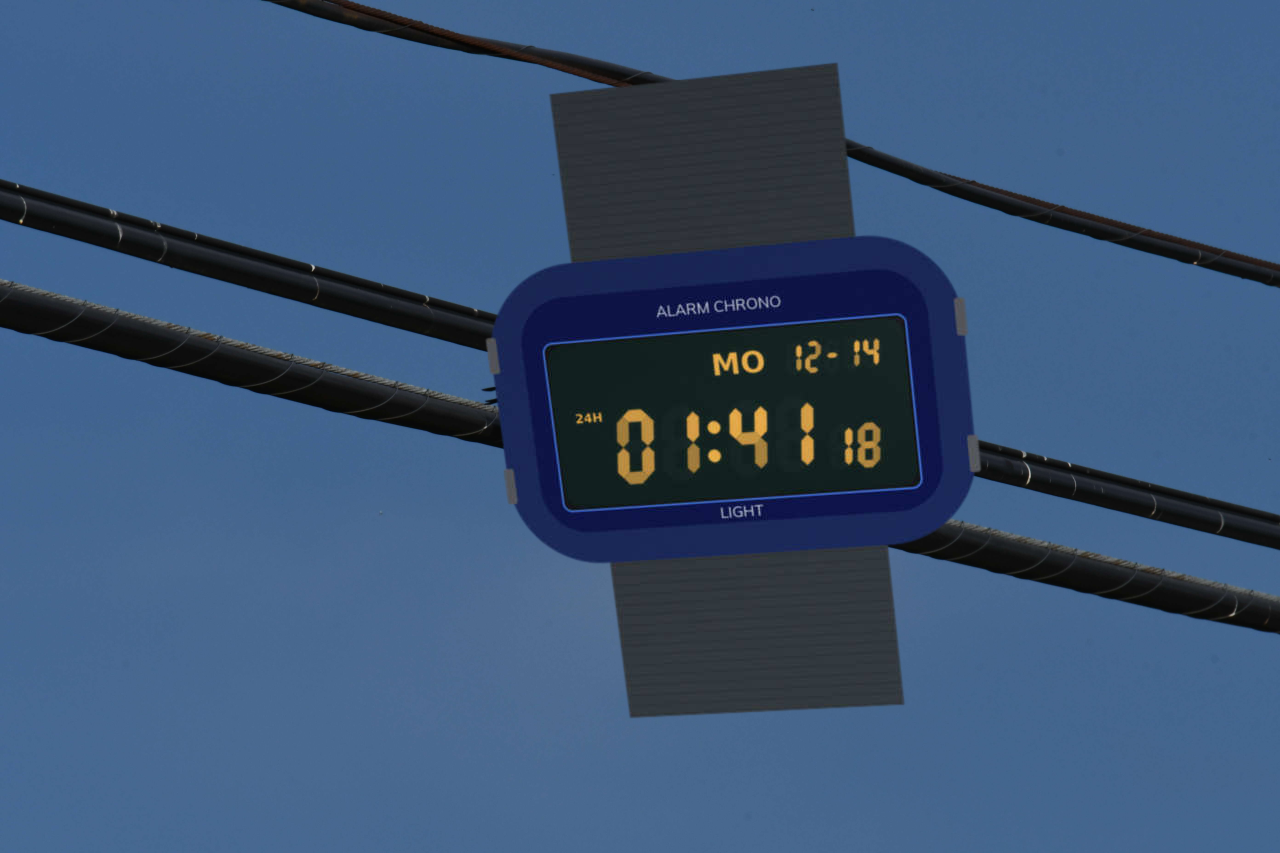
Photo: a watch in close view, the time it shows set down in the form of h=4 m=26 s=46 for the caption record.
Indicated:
h=1 m=41 s=18
